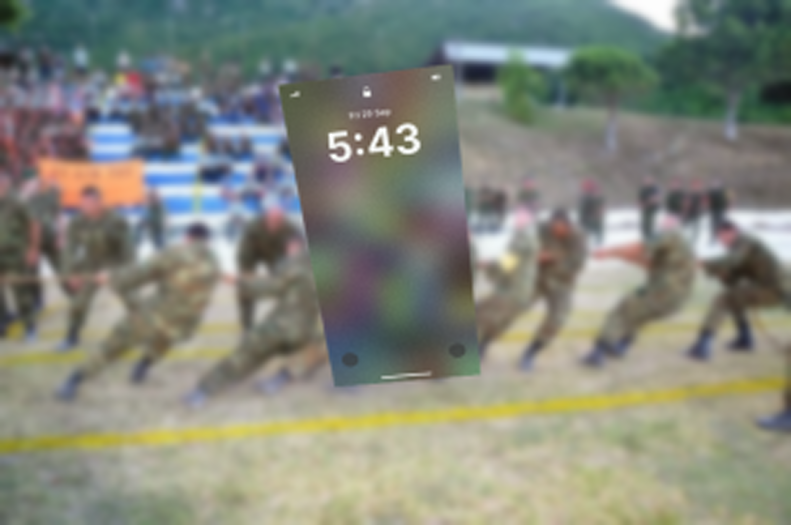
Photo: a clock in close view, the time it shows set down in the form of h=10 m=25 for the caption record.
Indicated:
h=5 m=43
